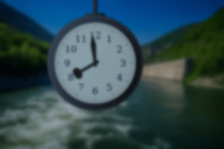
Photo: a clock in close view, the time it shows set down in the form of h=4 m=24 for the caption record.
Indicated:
h=7 m=59
